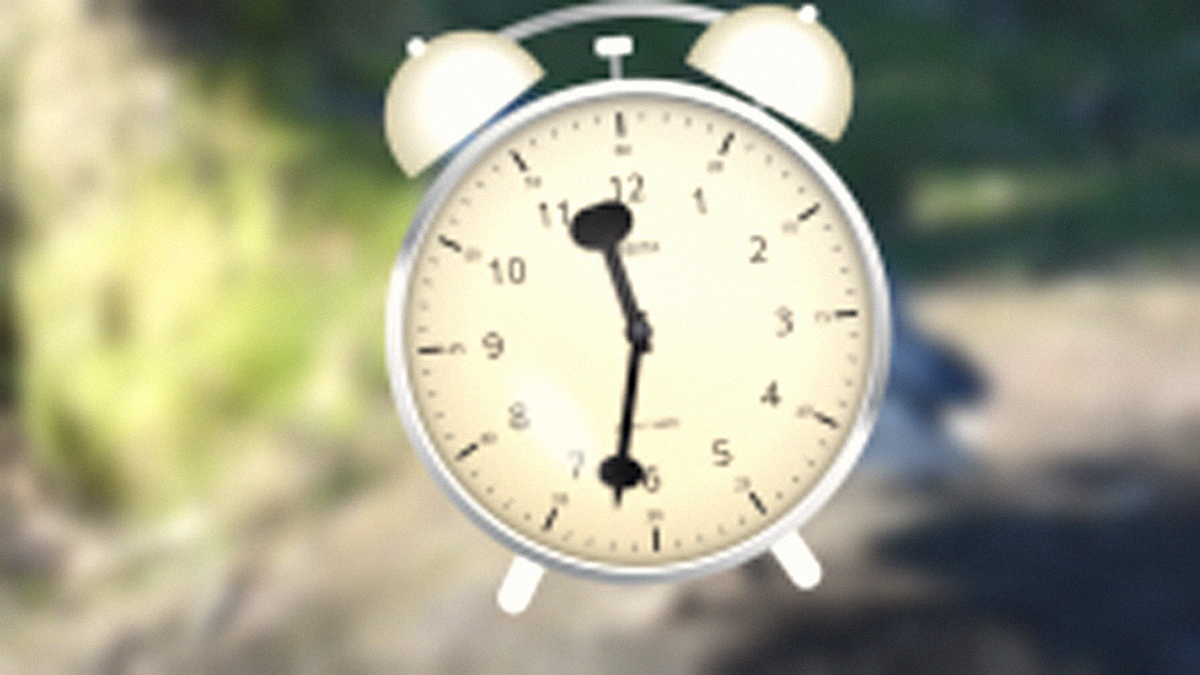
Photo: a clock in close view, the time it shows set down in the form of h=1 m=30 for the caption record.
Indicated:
h=11 m=32
